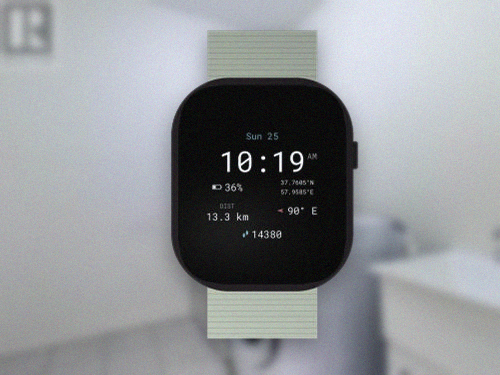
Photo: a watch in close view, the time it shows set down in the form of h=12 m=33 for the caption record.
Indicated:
h=10 m=19
